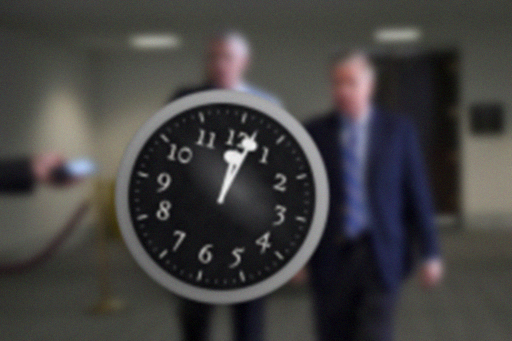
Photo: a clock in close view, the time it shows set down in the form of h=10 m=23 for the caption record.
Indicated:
h=12 m=2
